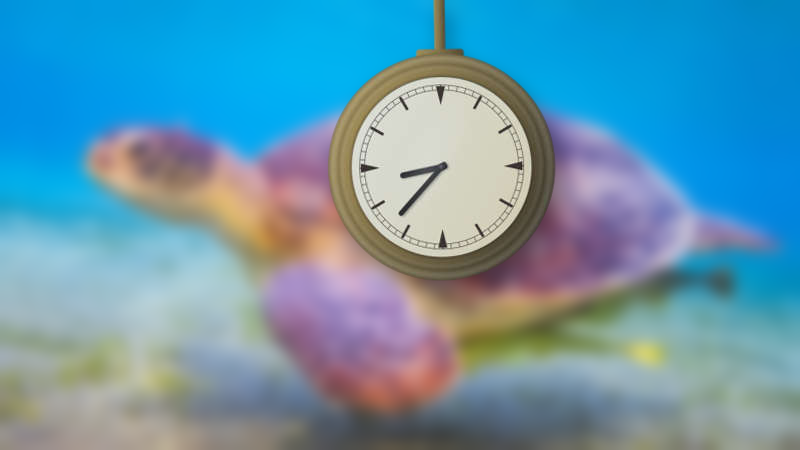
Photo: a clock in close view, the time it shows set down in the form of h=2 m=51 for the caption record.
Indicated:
h=8 m=37
